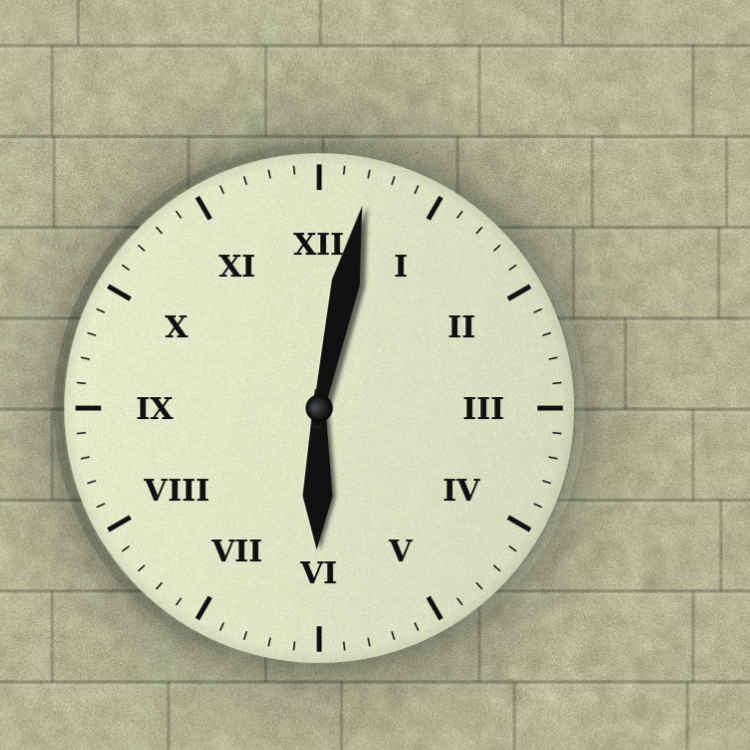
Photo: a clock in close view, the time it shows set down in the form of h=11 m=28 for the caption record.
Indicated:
h=6 m=2
